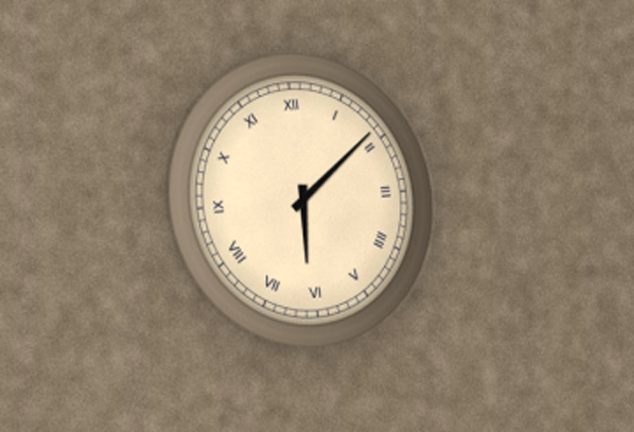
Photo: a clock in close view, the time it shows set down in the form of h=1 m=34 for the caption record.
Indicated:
h=6 m=9
